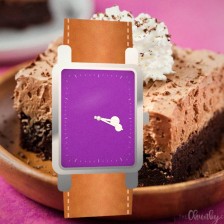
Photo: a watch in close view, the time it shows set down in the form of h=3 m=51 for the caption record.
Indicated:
h=3 m=19
